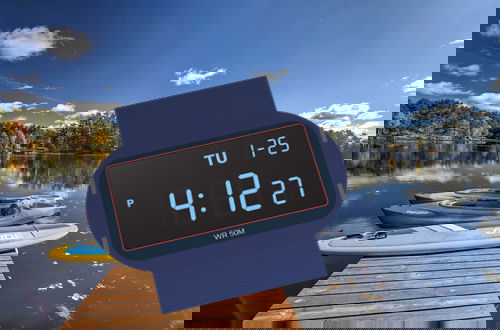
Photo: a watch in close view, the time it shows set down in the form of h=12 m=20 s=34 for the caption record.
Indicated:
h=4 m=12 s=27
